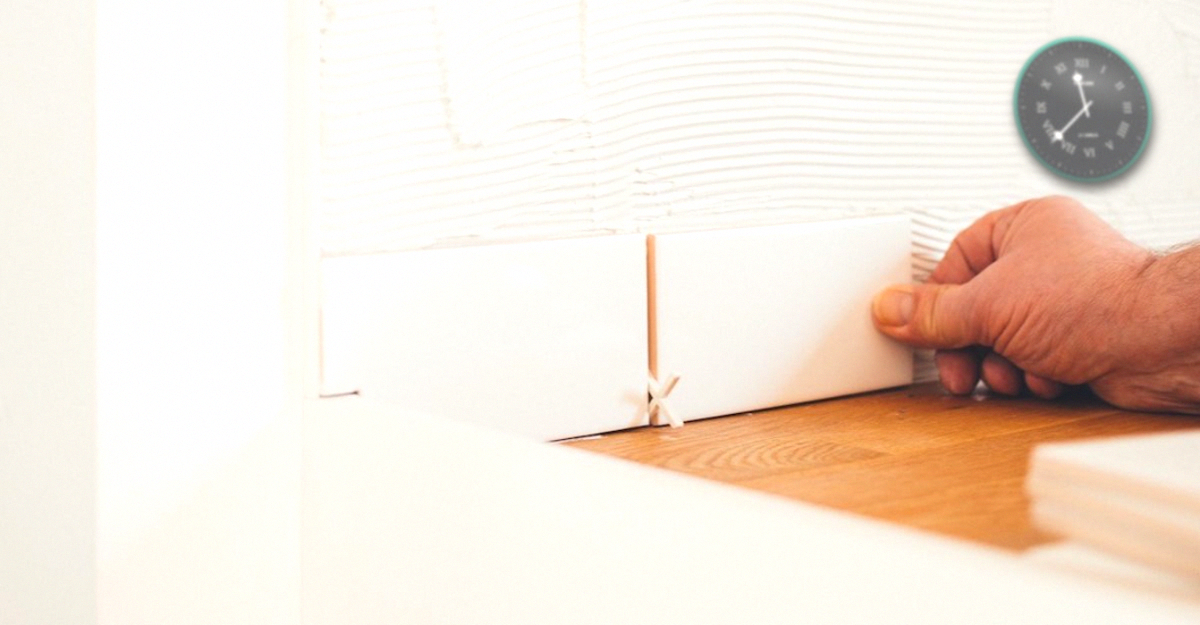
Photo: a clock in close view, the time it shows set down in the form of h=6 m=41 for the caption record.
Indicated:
h=11 m=38
